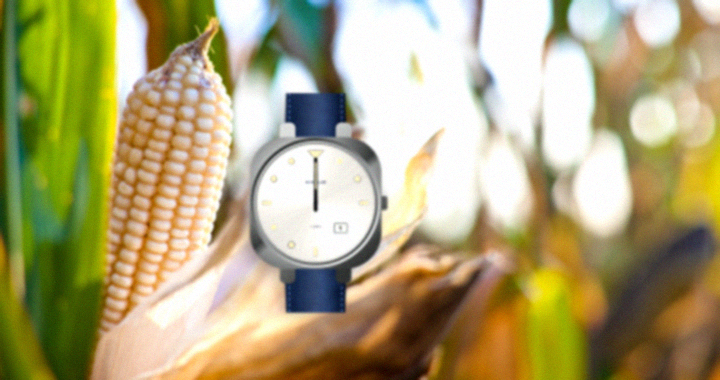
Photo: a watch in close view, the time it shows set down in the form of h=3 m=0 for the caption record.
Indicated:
h=12 m=0
